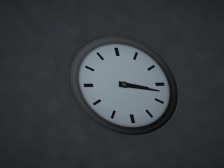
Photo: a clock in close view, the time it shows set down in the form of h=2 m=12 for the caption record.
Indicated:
h=3 m=17
